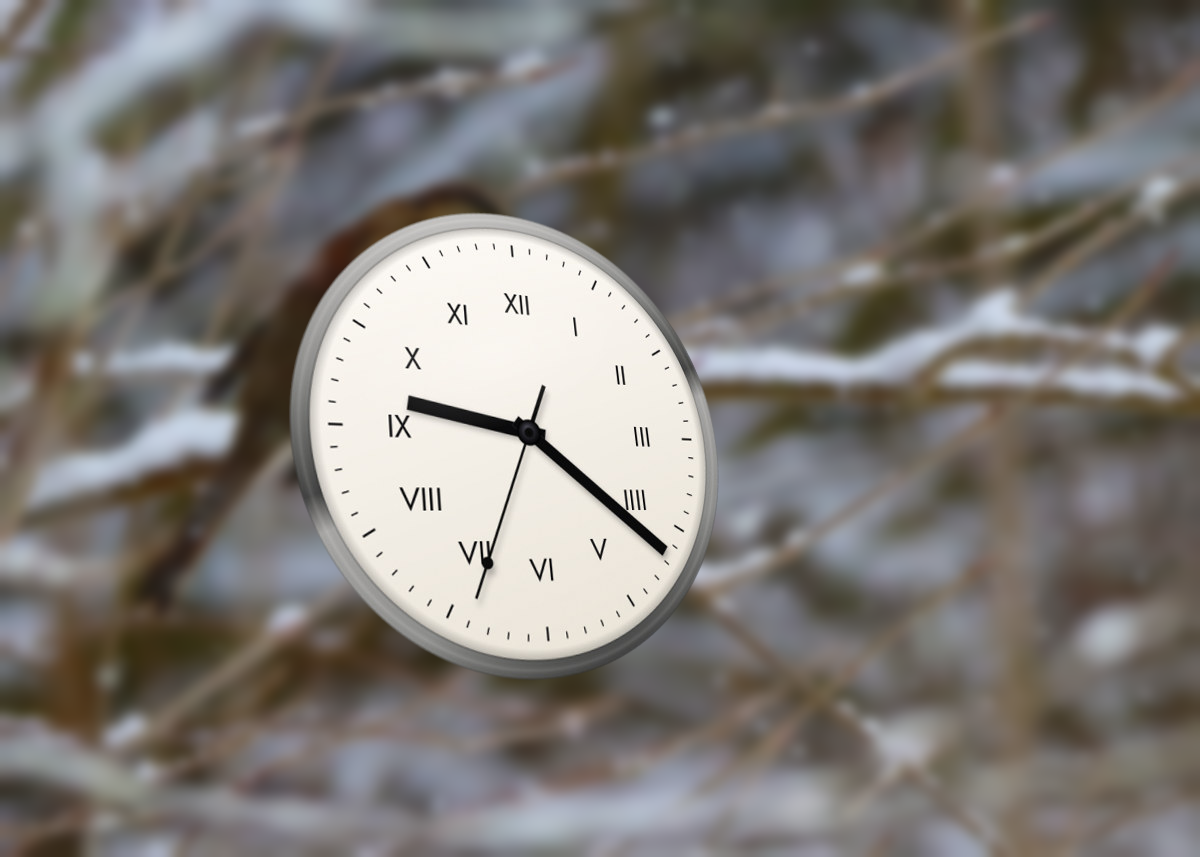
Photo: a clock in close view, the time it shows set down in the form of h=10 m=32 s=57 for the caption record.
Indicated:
h=9 m=21 s=34
